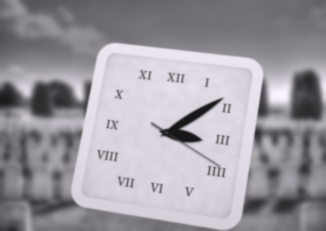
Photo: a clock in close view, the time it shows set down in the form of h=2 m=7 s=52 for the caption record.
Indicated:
h=3 m=8 s=19
